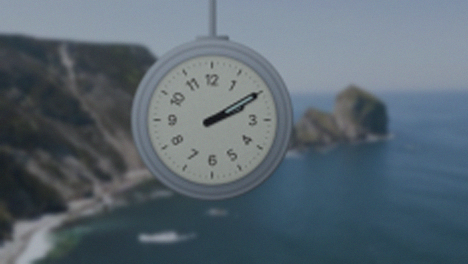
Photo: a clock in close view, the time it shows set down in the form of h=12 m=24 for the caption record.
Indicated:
h=2 m=10
